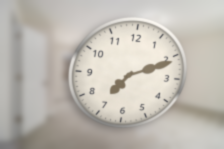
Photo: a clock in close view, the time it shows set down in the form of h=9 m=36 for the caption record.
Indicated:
h=7 m=11
